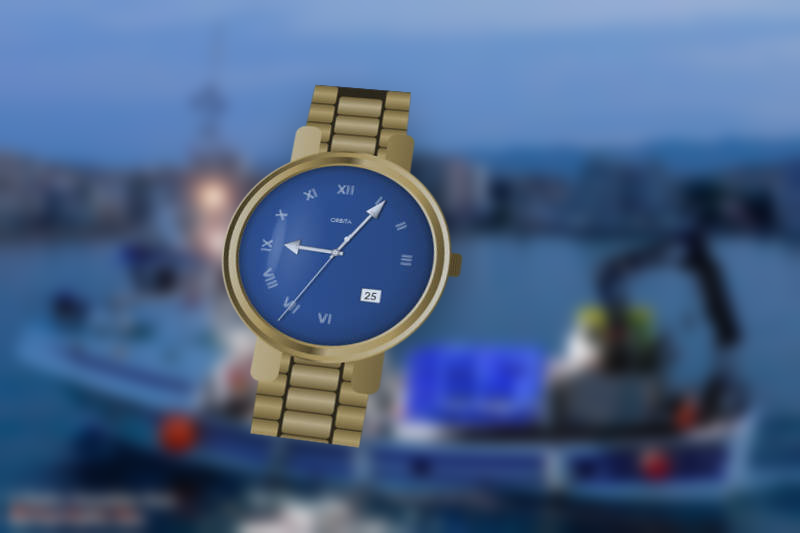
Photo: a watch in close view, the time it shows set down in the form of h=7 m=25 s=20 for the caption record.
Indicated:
h=9 m=5 s=35
